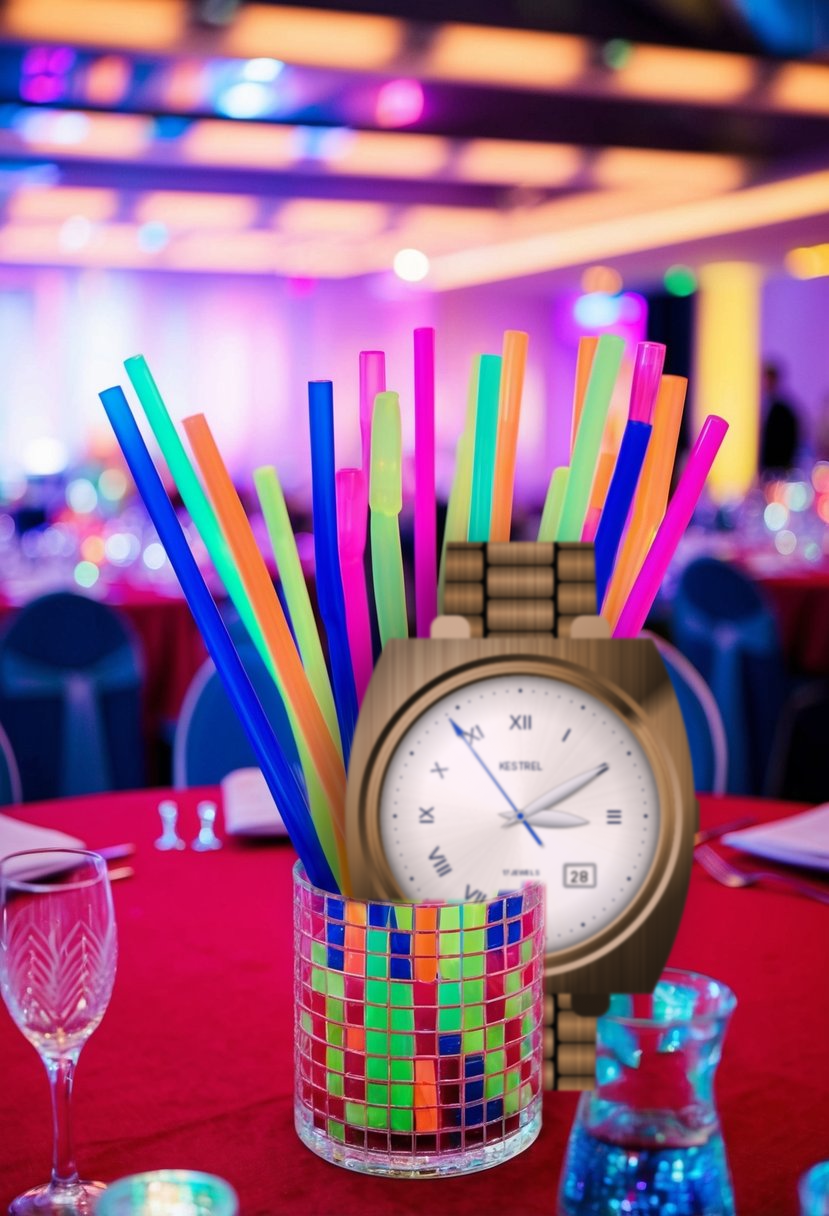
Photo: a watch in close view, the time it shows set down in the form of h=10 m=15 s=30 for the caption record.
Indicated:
h=3 m=9 s=54
